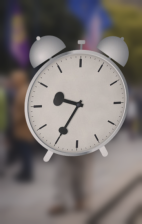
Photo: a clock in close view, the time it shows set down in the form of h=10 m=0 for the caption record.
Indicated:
h=9 m=35
